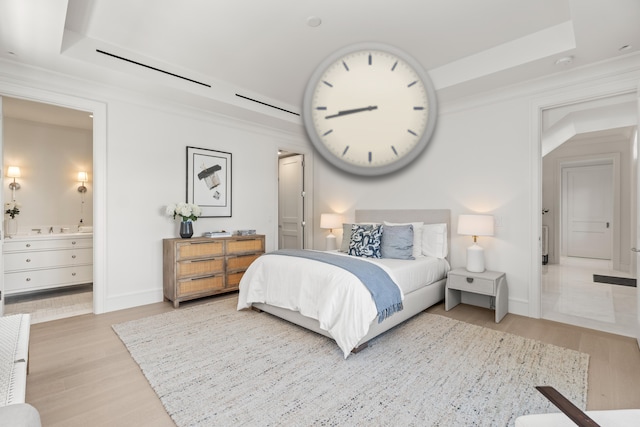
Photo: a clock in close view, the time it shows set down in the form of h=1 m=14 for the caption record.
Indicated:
h=8 m=43
